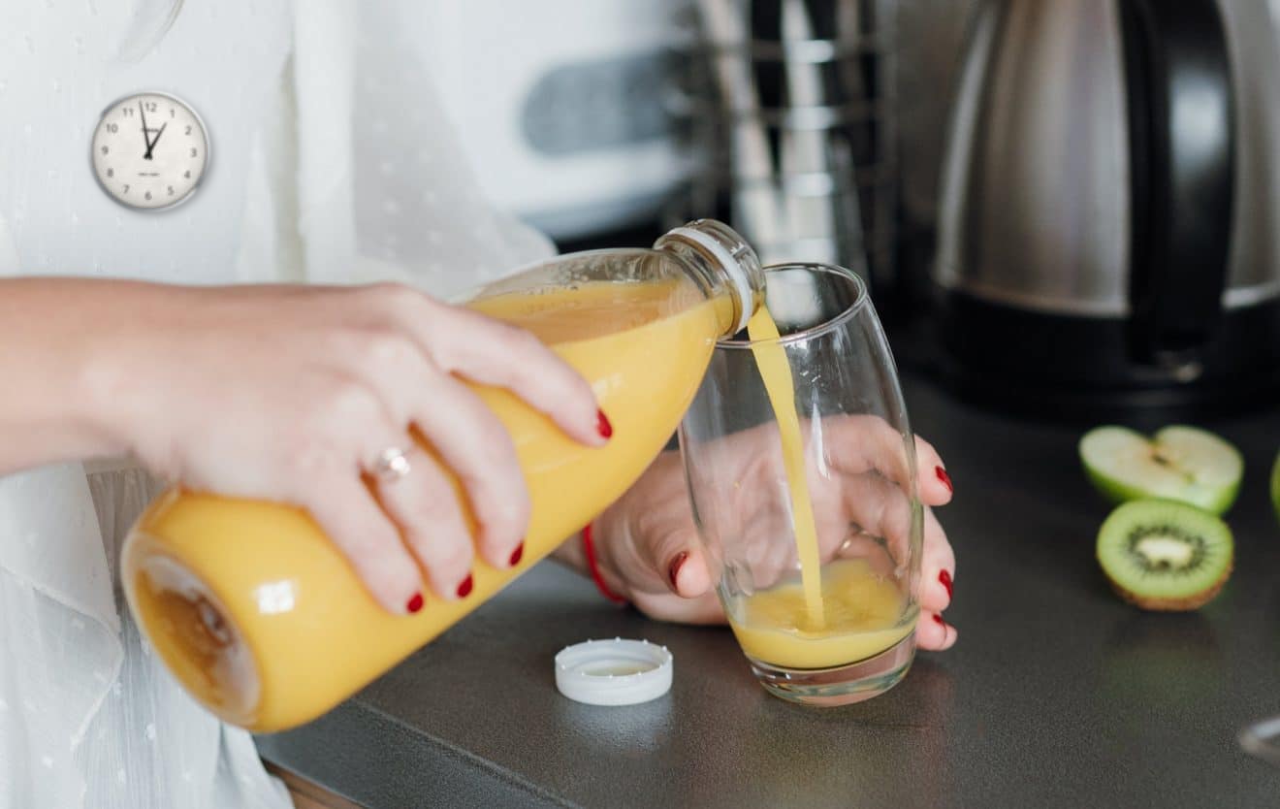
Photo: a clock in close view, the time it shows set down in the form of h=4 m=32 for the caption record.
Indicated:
h=12 m=58
